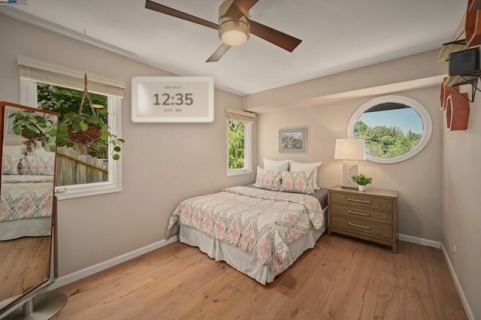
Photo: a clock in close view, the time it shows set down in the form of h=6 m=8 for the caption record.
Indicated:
h=12 m=35
